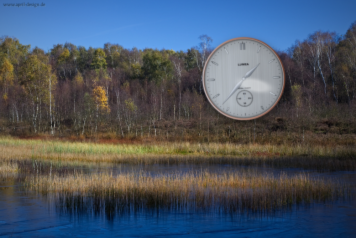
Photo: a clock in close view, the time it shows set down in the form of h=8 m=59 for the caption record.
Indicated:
h=1 m=37
